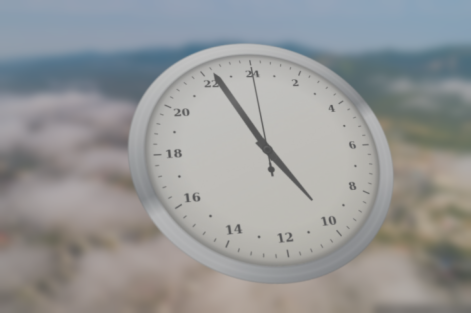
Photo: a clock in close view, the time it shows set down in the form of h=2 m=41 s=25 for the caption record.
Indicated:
h=9 m=56 s=0
